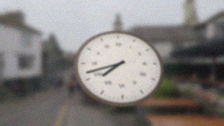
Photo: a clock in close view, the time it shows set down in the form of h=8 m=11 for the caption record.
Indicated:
h=7 m=42
